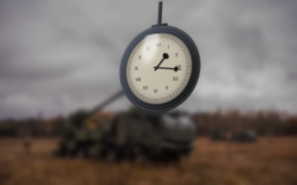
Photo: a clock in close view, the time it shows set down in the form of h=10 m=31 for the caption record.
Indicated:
h=1 m=16
